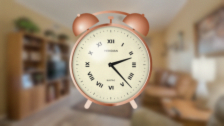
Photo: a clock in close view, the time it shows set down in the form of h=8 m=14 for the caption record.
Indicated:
h=2 m=23
